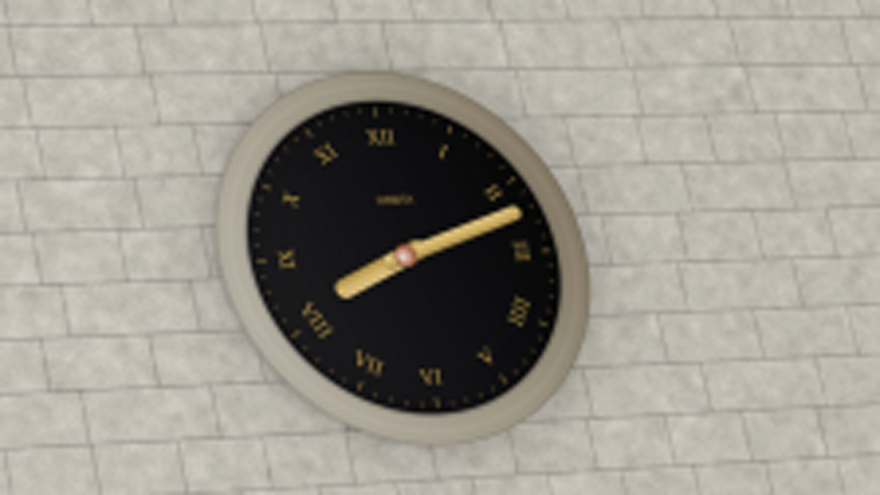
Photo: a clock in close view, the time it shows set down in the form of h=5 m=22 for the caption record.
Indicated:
h=8 m=12
